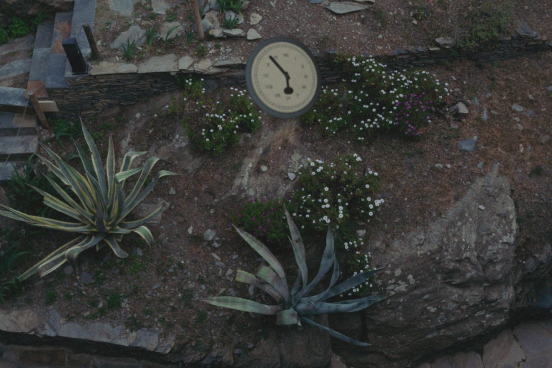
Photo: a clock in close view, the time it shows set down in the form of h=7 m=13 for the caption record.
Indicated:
h=5 m=53
